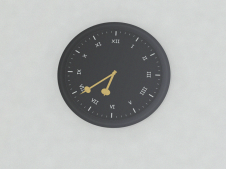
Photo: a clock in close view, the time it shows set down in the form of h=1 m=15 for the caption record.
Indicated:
h=6 m=39
